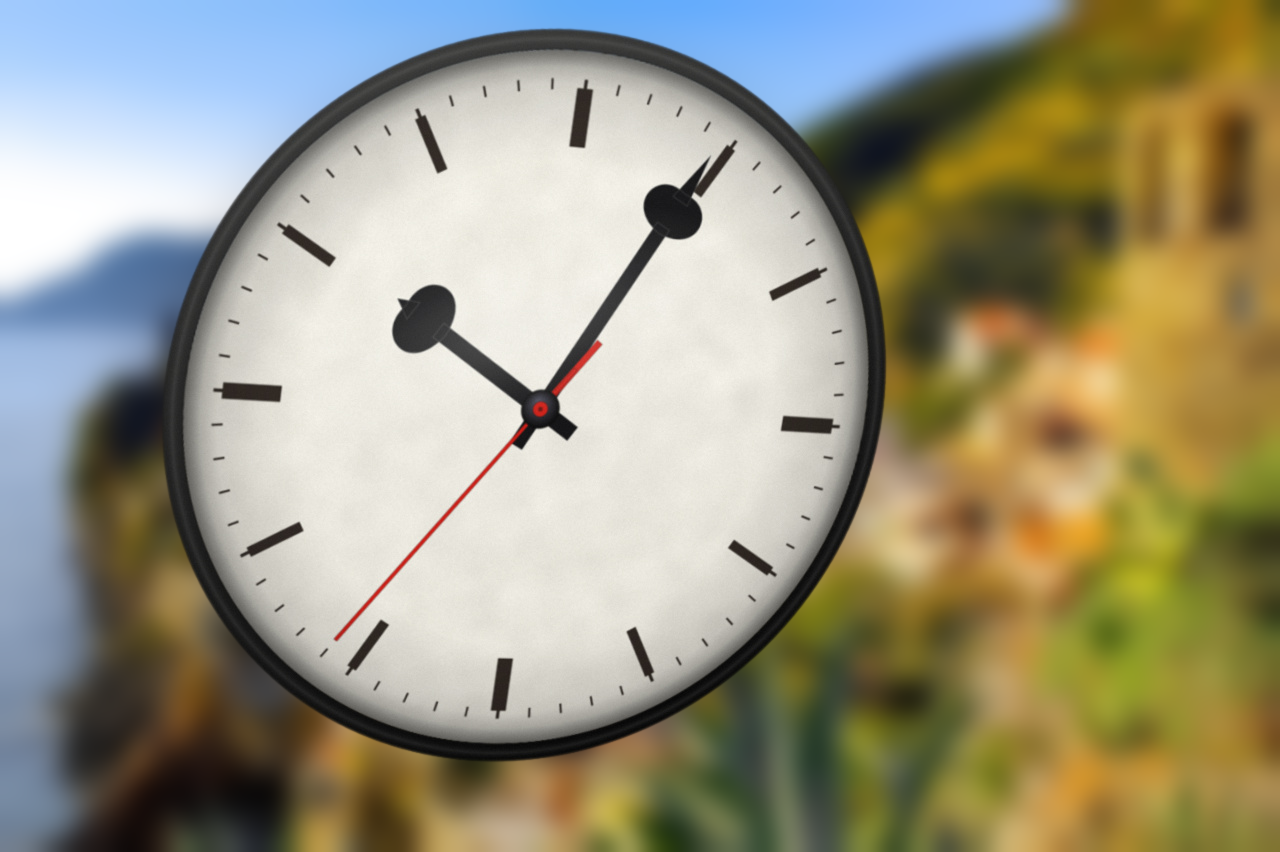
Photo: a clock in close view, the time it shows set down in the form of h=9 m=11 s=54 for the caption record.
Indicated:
h=10 m=4 s=36
